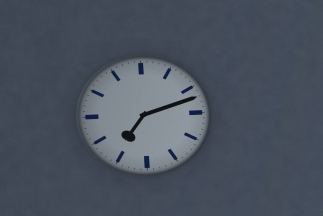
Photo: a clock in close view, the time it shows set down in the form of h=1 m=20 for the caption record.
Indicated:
h=7 m=12
